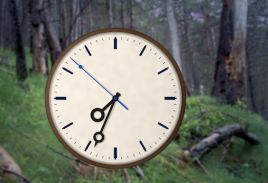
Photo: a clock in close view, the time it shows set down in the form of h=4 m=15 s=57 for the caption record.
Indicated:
h=7 m=33 s=52
